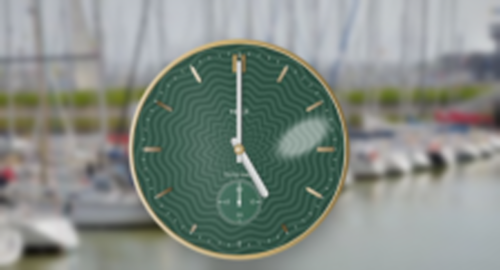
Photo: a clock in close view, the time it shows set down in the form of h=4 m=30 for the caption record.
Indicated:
h=5 m=0
